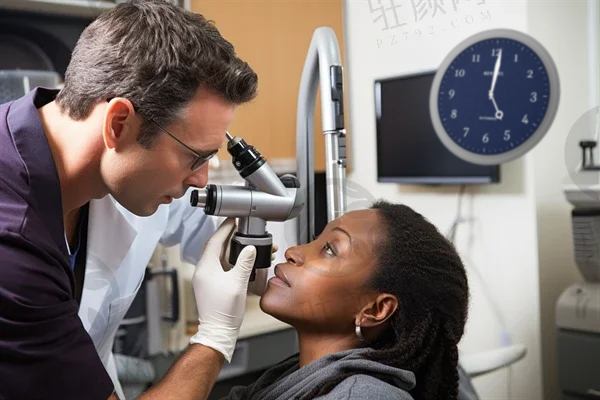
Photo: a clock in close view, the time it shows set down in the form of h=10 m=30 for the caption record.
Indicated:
h=5 m=1
